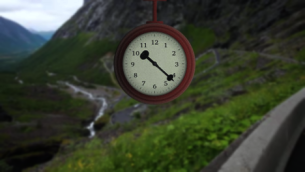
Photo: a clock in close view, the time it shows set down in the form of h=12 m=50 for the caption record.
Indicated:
h=10 m=22
